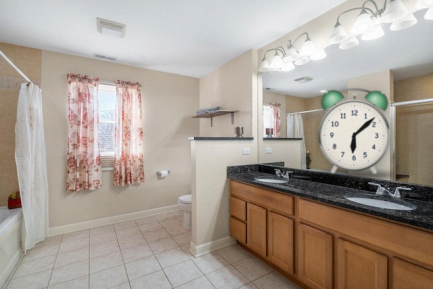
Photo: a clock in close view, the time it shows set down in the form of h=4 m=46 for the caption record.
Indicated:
h=6 m=8
